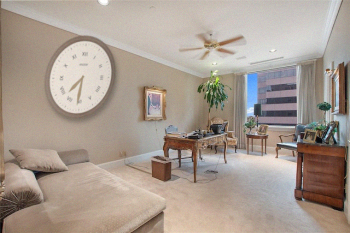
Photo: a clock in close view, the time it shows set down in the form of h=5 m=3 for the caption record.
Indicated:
h=7 m=31
